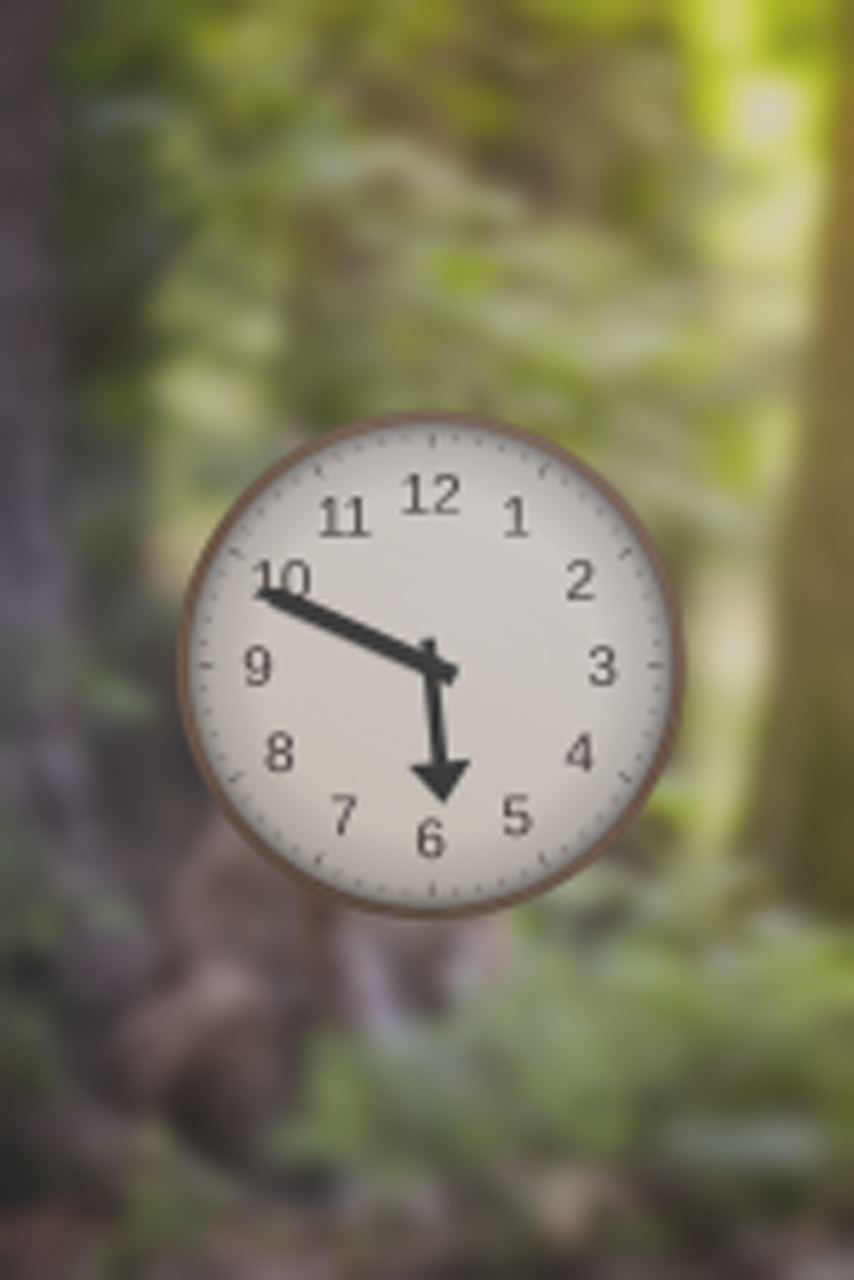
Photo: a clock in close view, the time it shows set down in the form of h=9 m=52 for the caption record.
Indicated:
h=5 m=49
